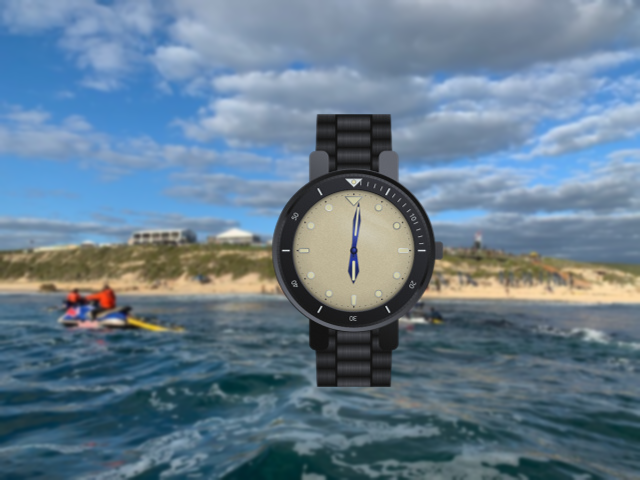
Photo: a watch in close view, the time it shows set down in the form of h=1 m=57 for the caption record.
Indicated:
h=6 m=1
